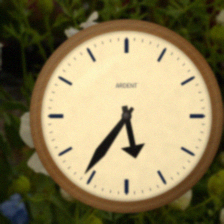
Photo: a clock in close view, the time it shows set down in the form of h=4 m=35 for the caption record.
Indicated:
h=5 m=36
